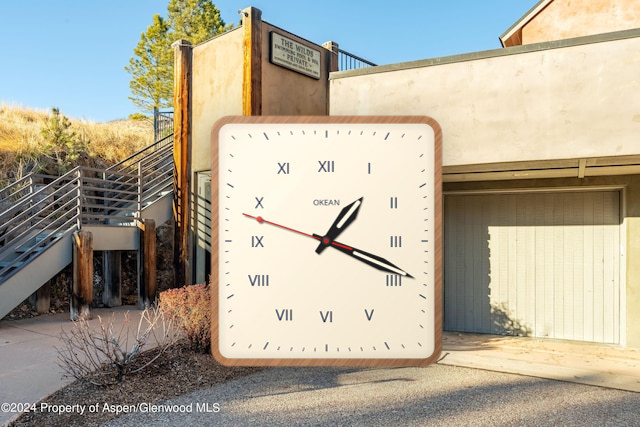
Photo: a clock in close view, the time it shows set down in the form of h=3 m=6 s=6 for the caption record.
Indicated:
h=1 m=18 s=48
